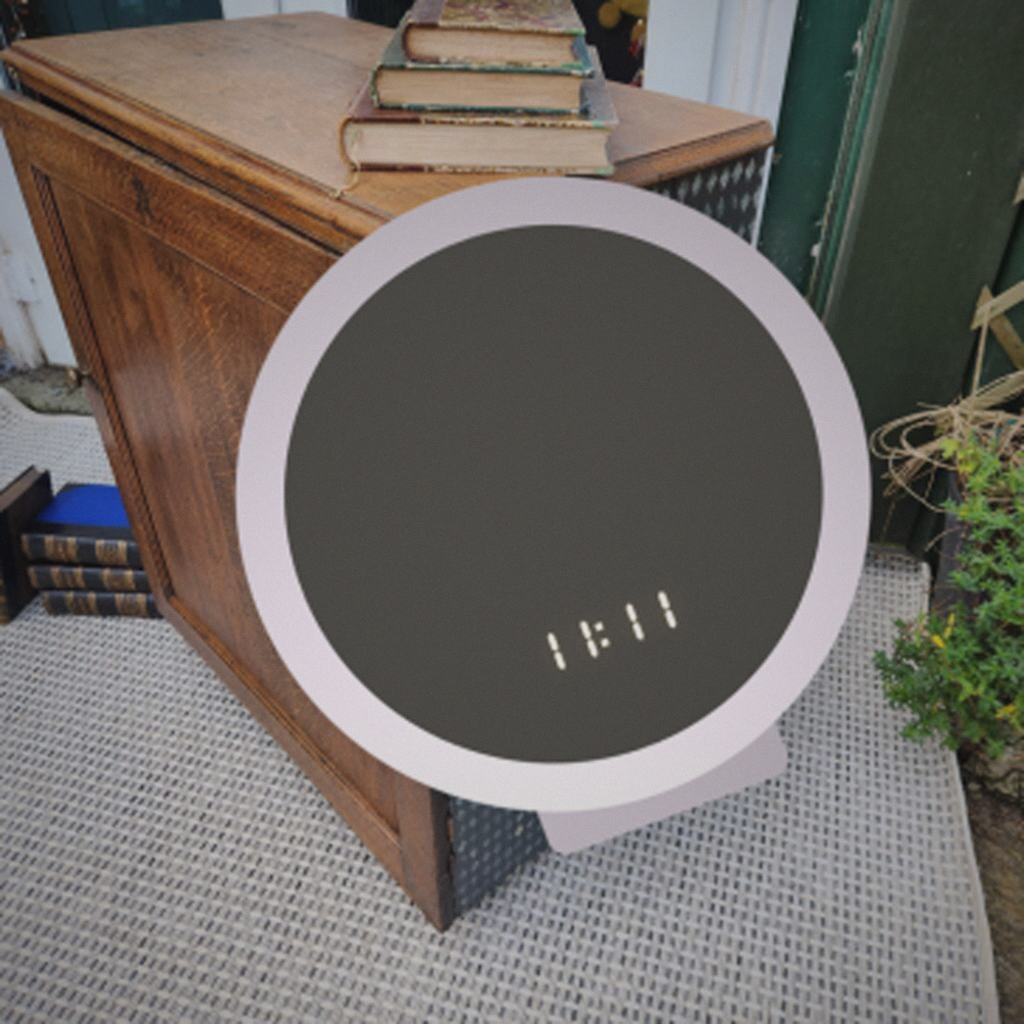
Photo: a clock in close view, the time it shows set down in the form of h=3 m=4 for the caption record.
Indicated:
h=11 m=11
